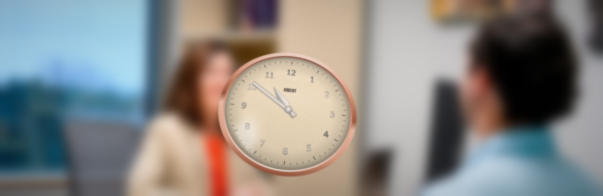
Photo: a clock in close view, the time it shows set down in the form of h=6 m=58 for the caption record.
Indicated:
h=10 m=51
